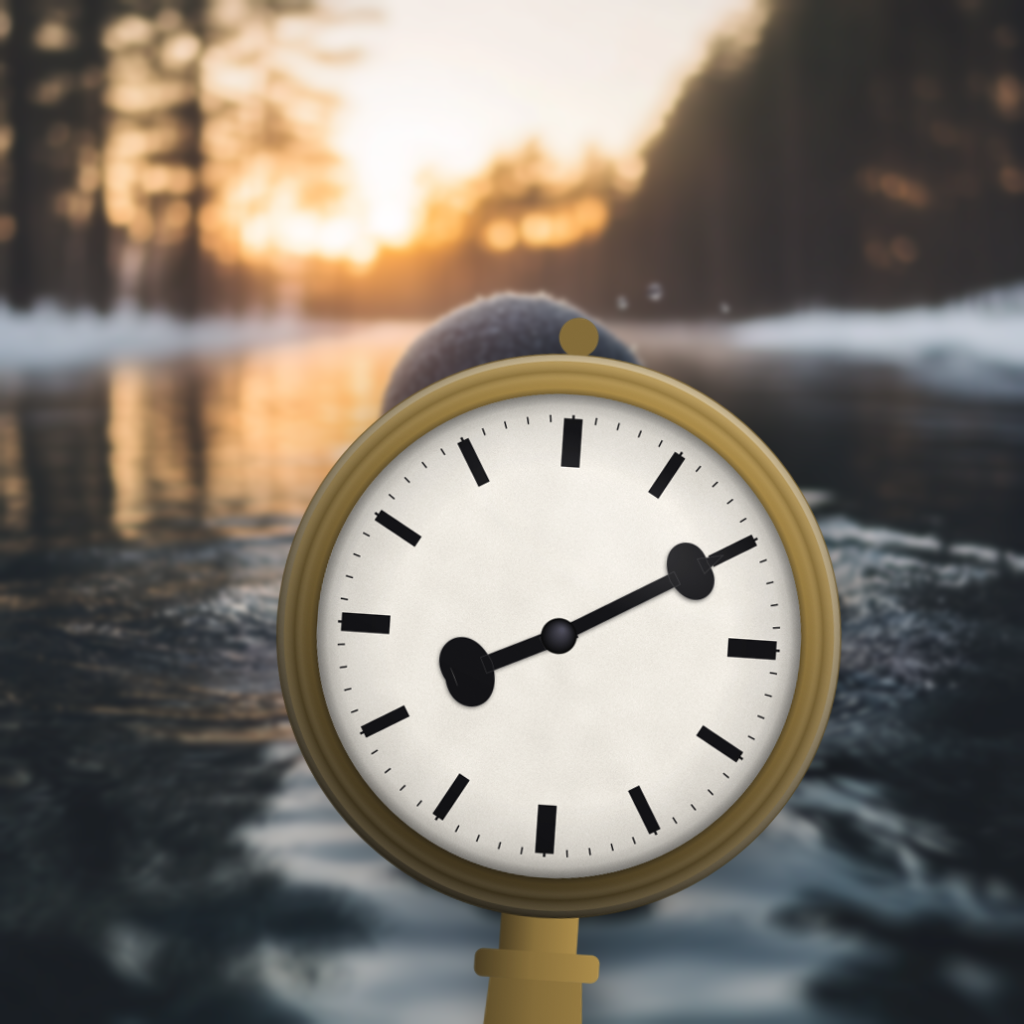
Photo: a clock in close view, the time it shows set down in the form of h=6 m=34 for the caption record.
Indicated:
h=8 m=10
